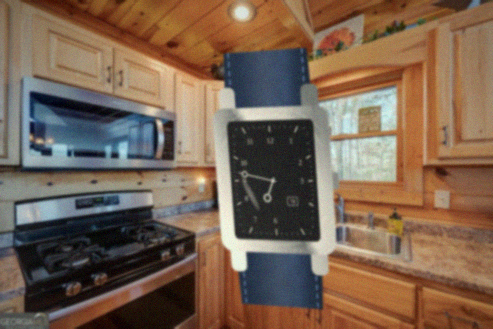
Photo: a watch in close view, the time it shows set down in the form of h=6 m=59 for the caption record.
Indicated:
h=6 m=47
